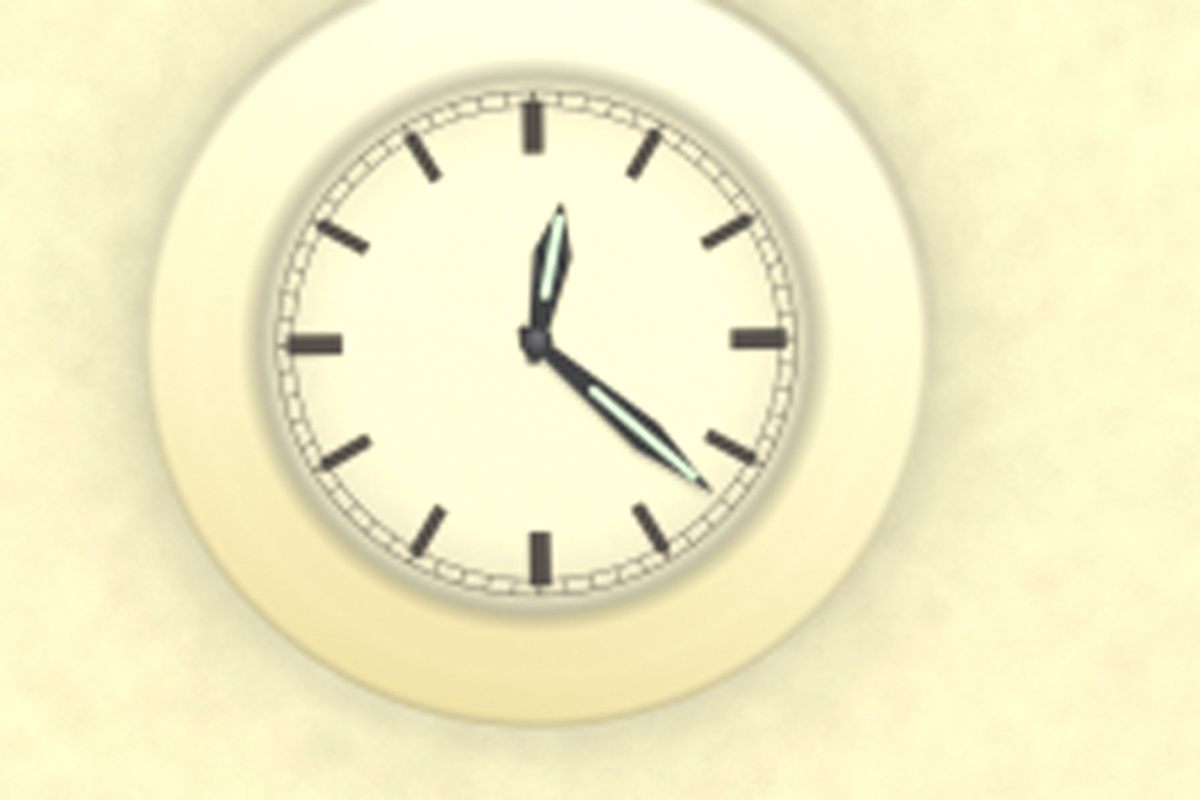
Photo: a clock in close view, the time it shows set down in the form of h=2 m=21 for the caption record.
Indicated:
h=12 m=22
